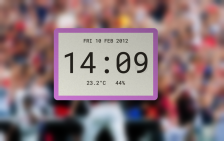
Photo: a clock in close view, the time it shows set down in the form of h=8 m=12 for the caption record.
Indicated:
h=14 m=9
